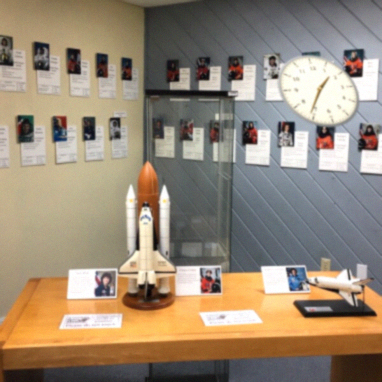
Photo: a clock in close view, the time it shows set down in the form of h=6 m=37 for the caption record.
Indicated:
h=1 m=36
